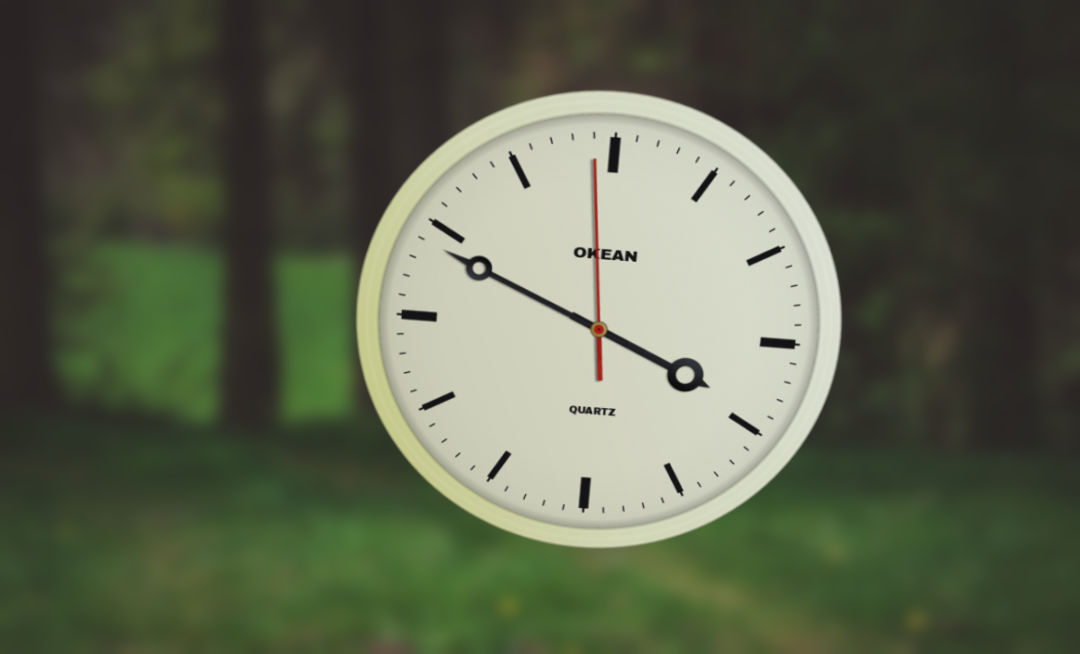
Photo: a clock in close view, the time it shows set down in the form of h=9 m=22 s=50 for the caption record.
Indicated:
h=3 m=48 s=59
